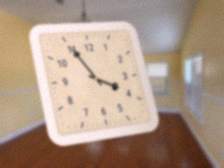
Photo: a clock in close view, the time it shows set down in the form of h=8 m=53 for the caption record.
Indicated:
h=3 m=55
